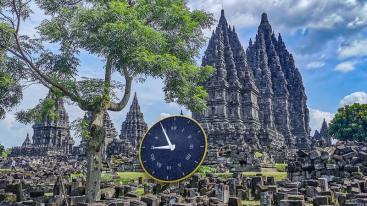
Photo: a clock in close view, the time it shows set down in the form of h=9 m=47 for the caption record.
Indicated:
h=8 m=55
